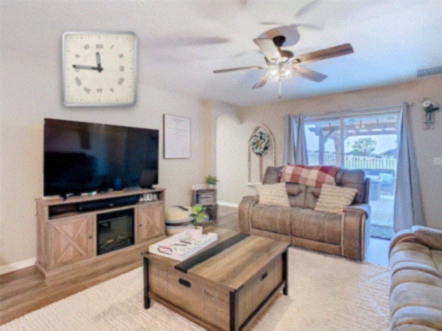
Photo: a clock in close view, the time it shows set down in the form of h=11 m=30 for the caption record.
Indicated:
h=11 m=46
